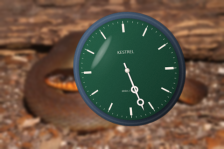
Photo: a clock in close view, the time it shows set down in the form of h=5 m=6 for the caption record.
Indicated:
h=5 m=27
